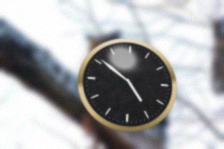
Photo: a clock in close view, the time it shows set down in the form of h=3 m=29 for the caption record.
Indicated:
h=4 m=51
